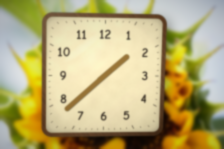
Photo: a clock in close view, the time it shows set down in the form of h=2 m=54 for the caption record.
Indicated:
h=1 m=38
